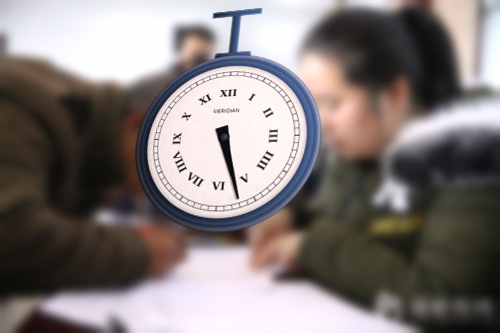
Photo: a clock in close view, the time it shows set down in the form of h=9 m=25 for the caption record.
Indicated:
h=5 m=27
